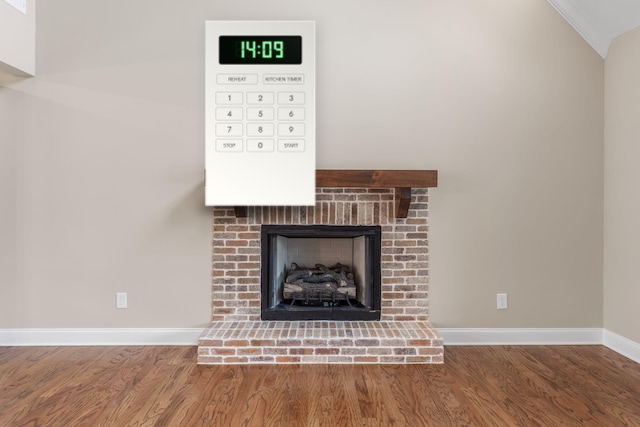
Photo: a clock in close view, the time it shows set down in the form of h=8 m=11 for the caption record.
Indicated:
h=14 m=9
